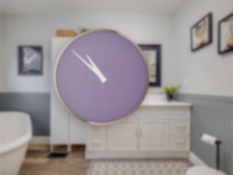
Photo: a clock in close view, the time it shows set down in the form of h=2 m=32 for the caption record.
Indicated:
h=10 m=52
